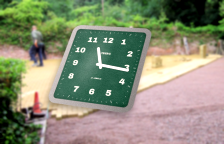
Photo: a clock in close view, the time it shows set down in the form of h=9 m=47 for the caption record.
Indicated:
h=11 m=16
